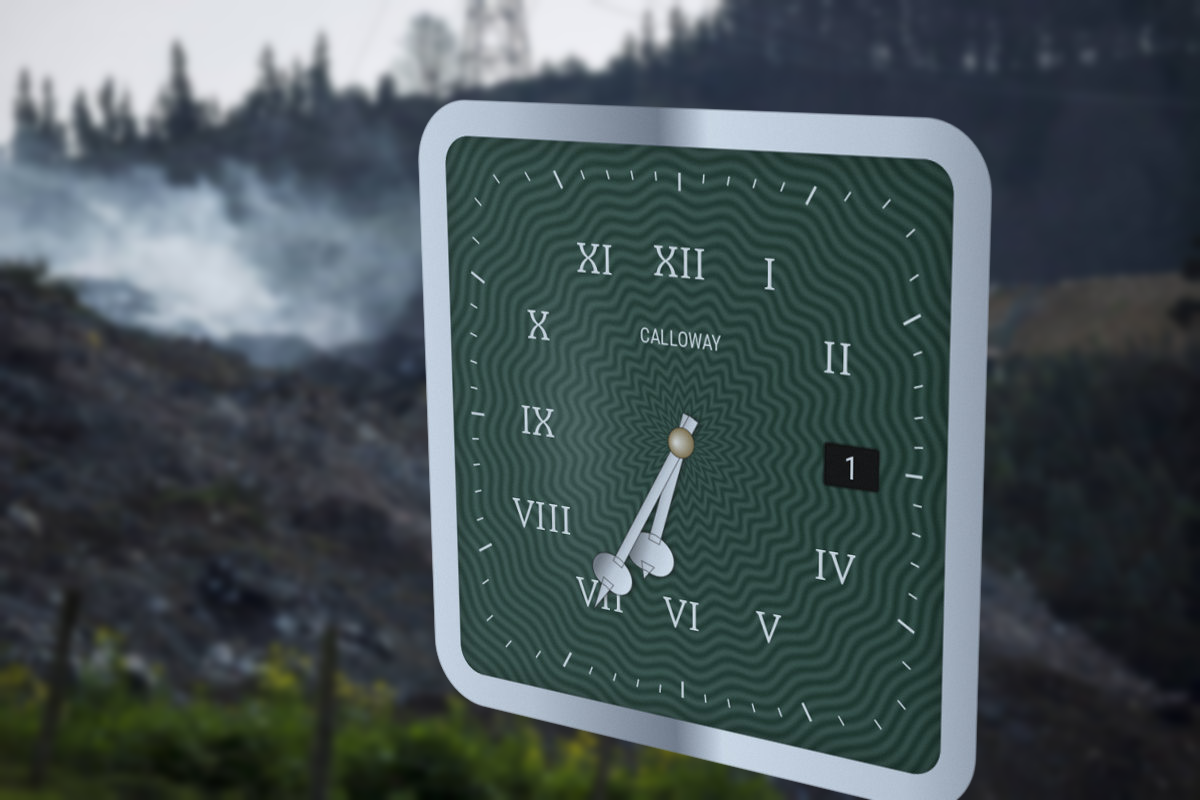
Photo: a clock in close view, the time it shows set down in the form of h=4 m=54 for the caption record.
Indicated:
h=6 m=35
